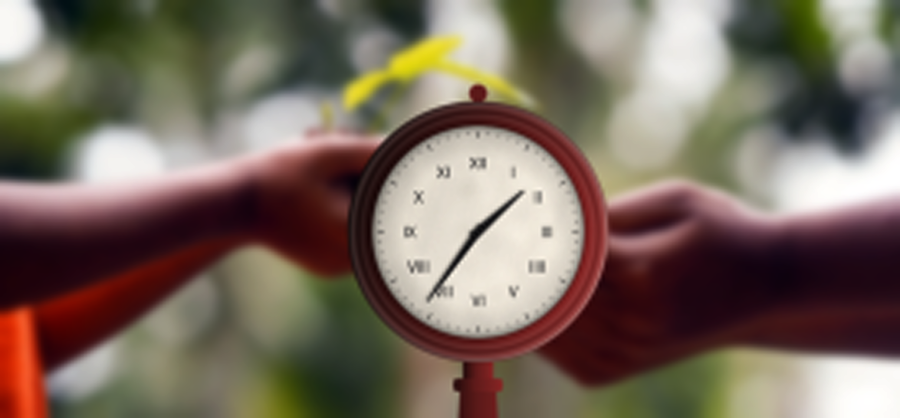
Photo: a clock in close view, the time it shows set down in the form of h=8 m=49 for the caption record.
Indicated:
h=1 m=36
